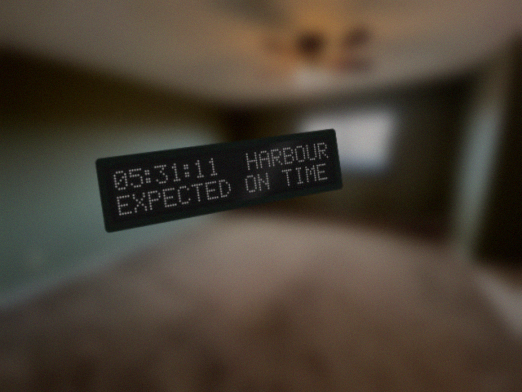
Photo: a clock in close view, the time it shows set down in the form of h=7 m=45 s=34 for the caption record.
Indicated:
h=5 m=31 s=11
